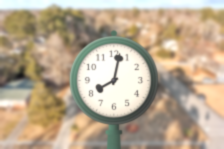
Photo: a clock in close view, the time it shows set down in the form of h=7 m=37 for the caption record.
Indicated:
h=8 m=2
